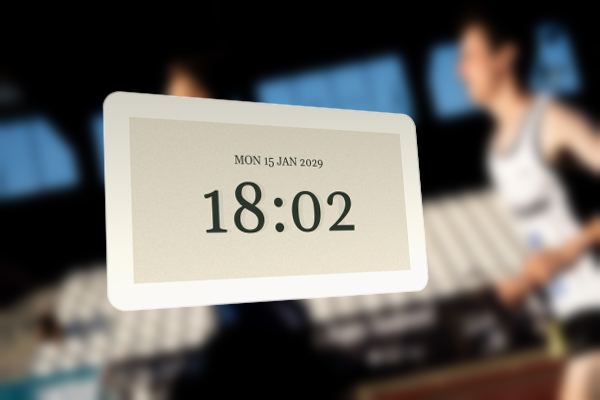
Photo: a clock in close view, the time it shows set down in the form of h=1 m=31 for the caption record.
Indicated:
h=18 m=2
